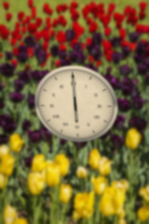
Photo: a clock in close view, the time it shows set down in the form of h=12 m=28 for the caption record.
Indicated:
h=6 m=0
